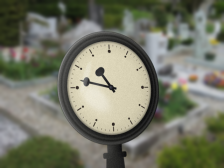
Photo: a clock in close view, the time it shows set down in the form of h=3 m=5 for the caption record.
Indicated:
h=10 m=47
